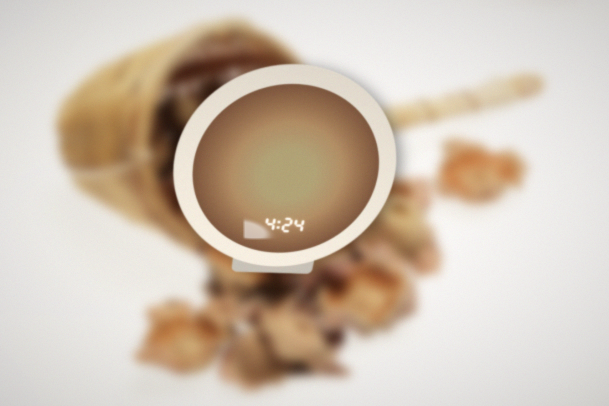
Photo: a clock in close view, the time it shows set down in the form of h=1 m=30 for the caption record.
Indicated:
h=4 m=24
